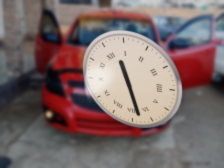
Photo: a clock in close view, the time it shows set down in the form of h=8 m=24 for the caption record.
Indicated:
h=12 m=33
